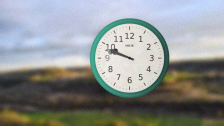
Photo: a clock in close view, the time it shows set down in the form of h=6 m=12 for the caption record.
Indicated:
h=9 m=48
